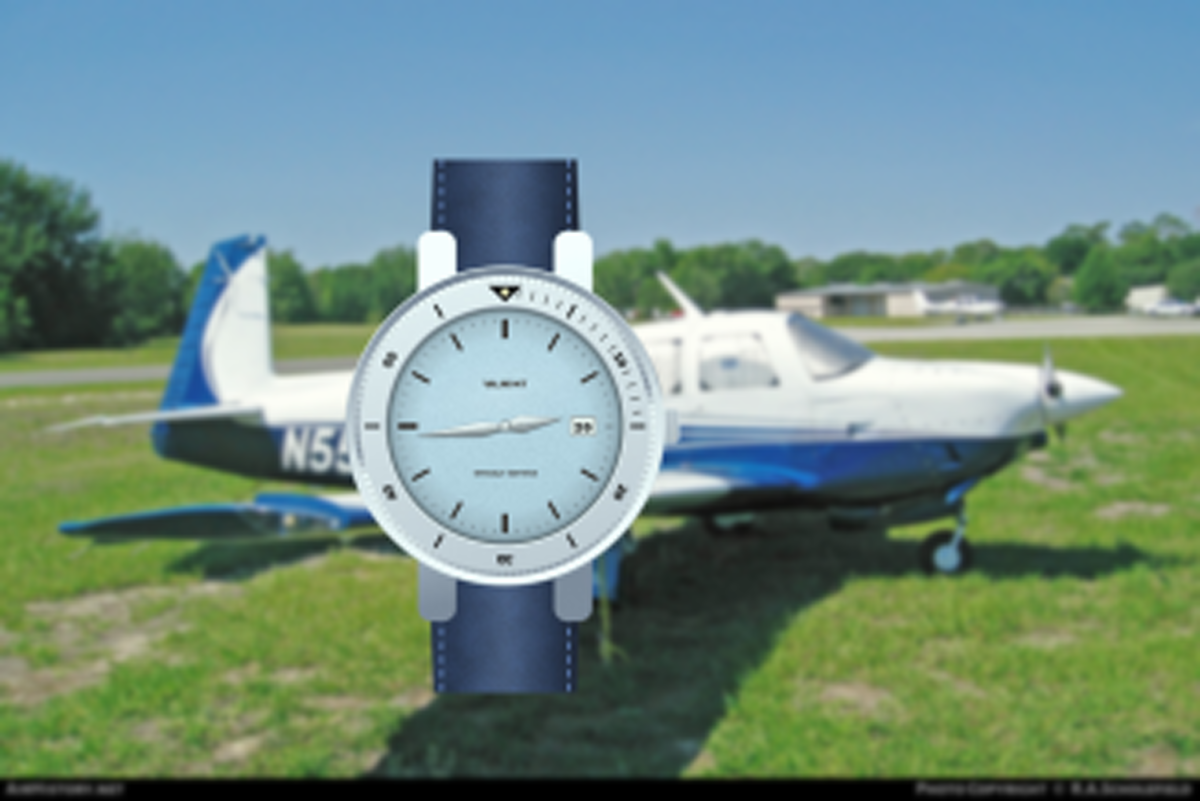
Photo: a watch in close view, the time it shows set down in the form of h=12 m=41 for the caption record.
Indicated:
h=2 m=44
